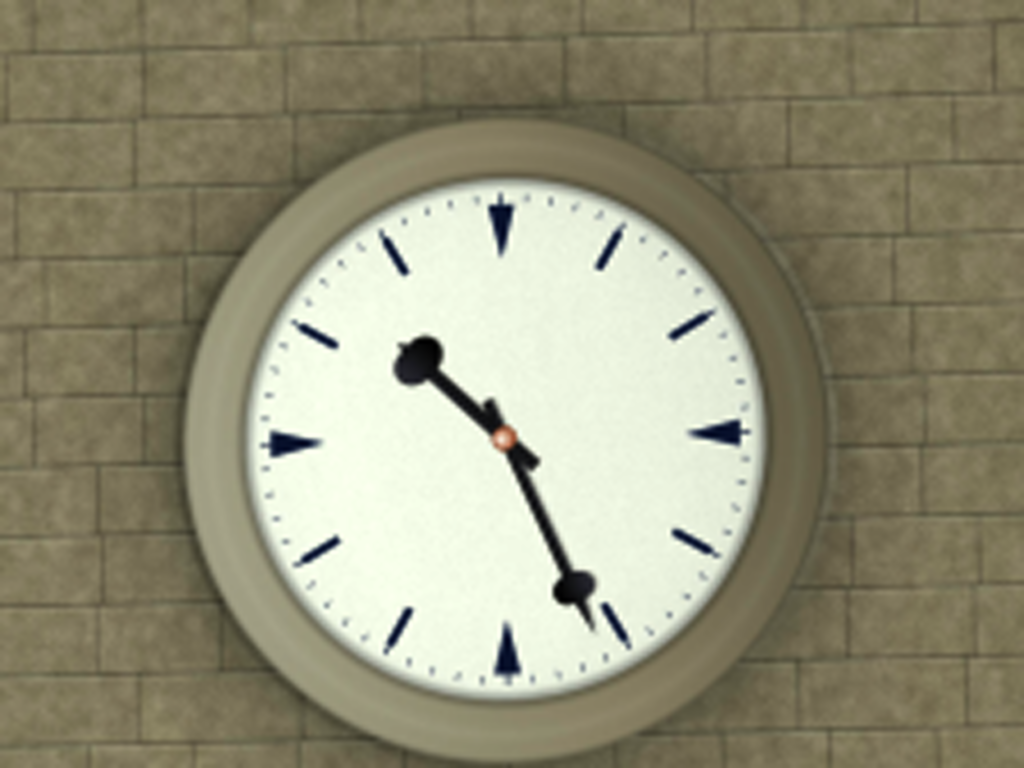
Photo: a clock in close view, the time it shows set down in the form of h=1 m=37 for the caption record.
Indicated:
h=10 m=26
